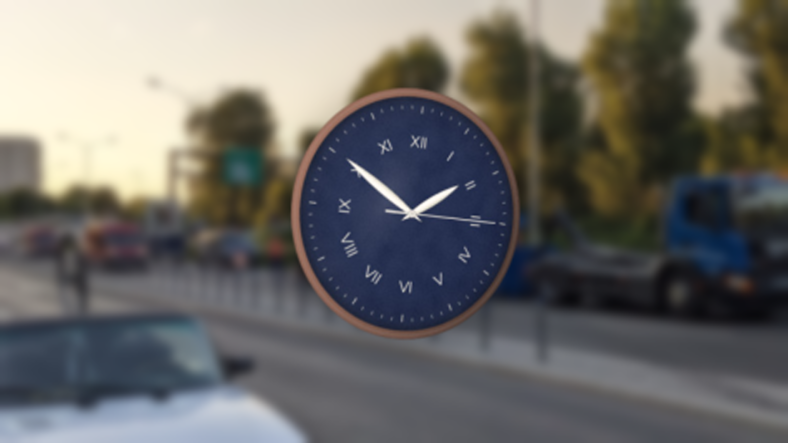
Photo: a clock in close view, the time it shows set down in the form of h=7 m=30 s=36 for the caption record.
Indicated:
h=1 m=50 s=15
